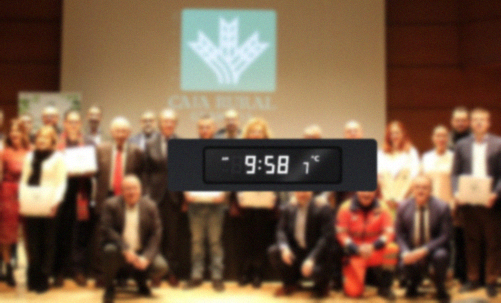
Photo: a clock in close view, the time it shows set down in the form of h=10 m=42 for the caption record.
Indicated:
h=9 m=58
